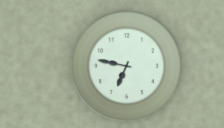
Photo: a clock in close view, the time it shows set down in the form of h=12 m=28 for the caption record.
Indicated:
h=6 m=47
